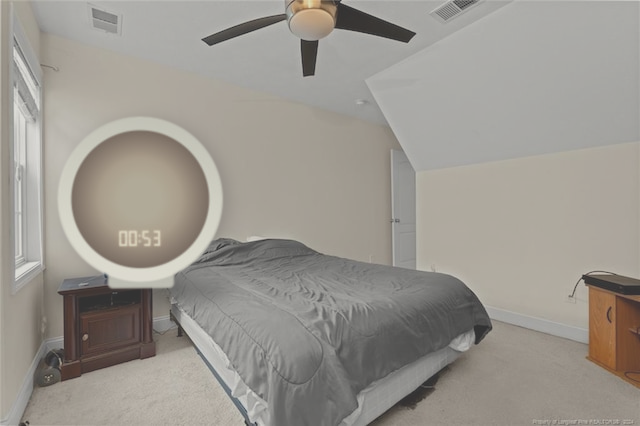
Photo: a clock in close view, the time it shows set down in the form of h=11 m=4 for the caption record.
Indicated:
h=0 m=53
